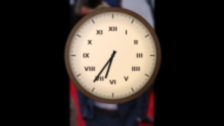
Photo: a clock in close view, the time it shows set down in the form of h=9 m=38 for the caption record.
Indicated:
h=6 m=36
